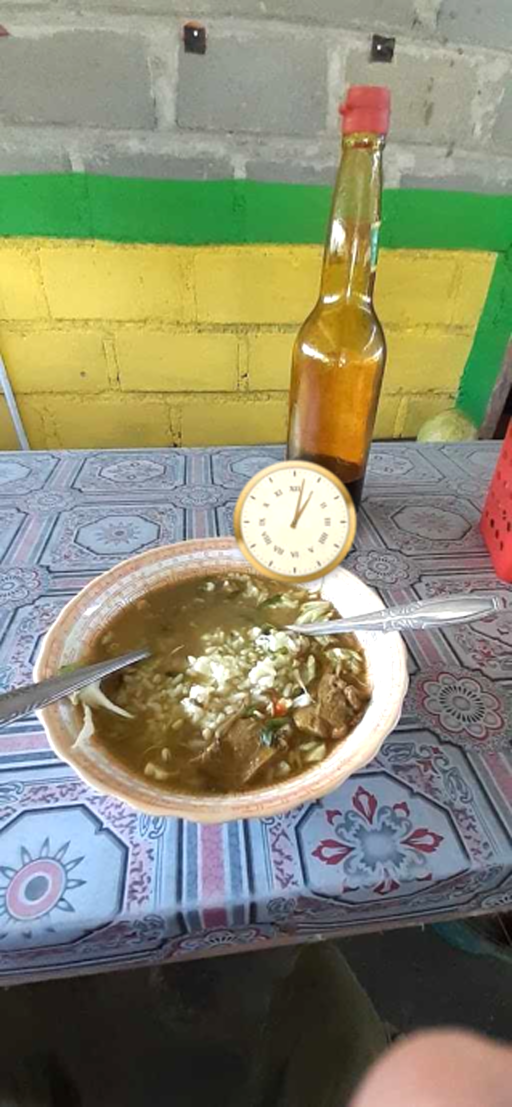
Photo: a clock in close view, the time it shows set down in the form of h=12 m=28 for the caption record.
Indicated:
h=1 m=2
